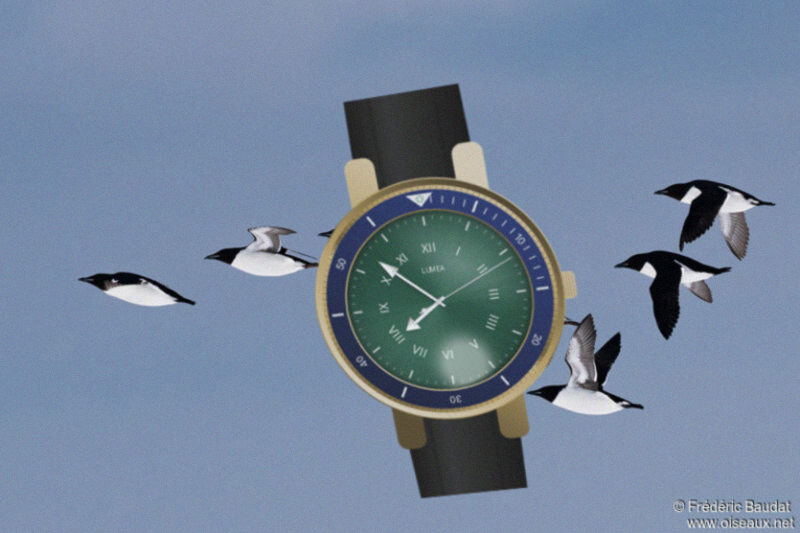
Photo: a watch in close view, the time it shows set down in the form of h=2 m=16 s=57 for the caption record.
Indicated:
h=7 m=52 s=11
